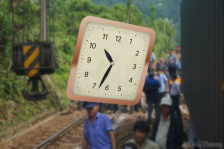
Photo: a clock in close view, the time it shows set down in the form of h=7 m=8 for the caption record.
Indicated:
h=10 m=33
